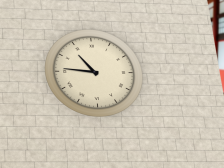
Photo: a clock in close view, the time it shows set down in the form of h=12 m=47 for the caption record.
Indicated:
h=10 m=46
